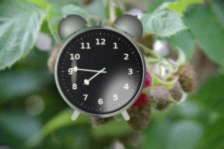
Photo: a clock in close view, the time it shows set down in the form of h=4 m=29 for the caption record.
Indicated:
h=7 m=46
